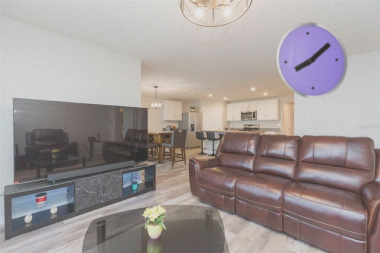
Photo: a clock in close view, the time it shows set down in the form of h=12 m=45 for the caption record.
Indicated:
h=8 m=9
